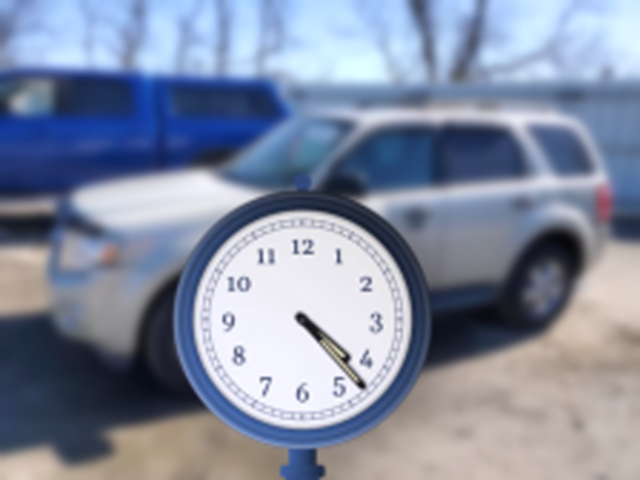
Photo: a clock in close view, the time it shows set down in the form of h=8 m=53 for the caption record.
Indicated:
h=4 m=23
